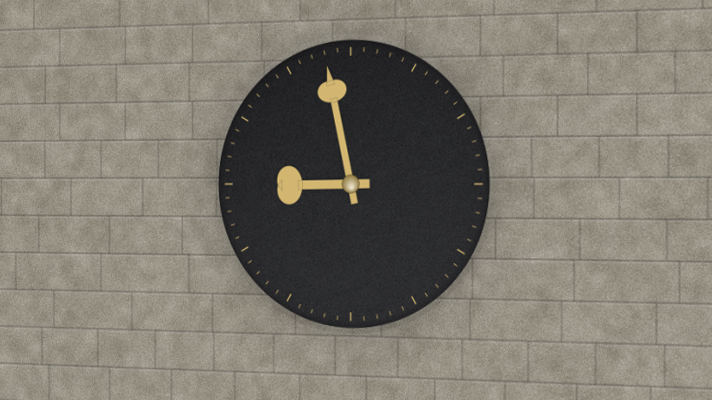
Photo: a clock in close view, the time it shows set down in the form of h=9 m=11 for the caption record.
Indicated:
h=8 m=58
